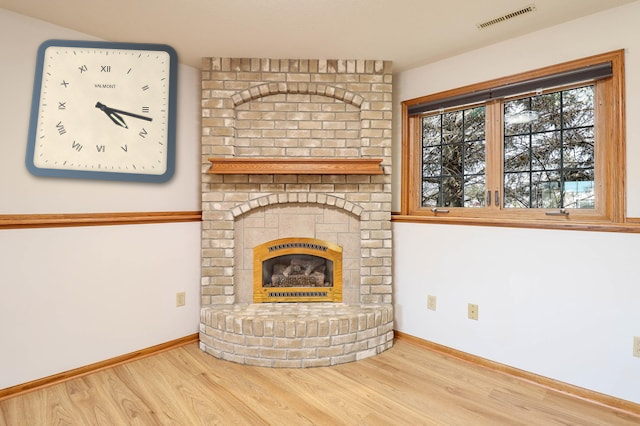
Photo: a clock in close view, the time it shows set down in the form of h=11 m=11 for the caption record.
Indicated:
h=4 m=17
